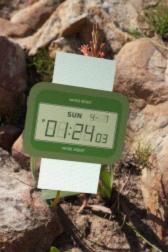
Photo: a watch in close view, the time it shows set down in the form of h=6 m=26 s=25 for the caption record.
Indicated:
h=1 m=24 s=3
